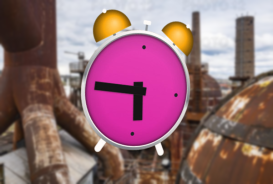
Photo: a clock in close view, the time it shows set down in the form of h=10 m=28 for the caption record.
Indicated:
h=5 m=45
